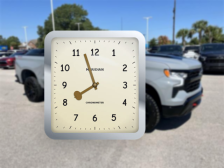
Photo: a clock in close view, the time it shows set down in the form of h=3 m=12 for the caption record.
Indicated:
h=7 m=57
